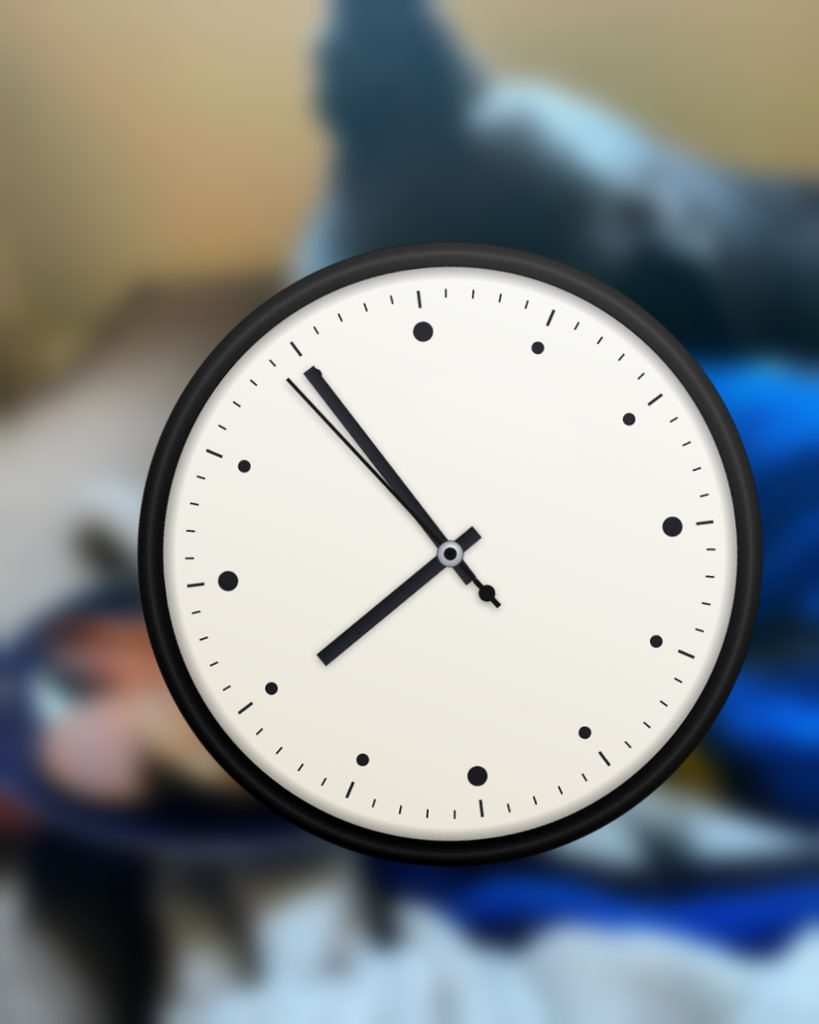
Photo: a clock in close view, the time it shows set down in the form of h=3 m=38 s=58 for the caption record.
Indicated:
h=7 m=54 s=54
